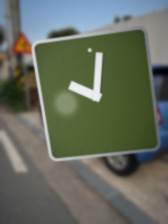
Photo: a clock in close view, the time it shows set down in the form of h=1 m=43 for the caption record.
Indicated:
h=10 m=2
